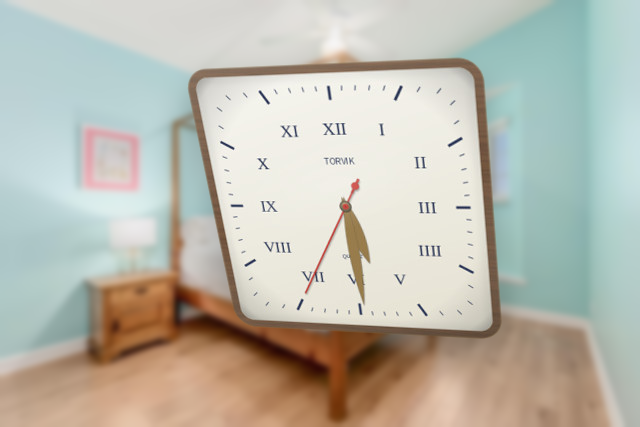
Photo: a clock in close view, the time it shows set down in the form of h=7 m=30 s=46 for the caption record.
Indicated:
h=5 m=29 s=35
